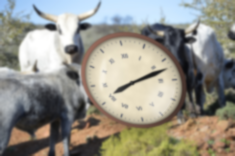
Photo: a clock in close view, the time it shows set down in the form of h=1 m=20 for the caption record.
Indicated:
h=8 m=12
